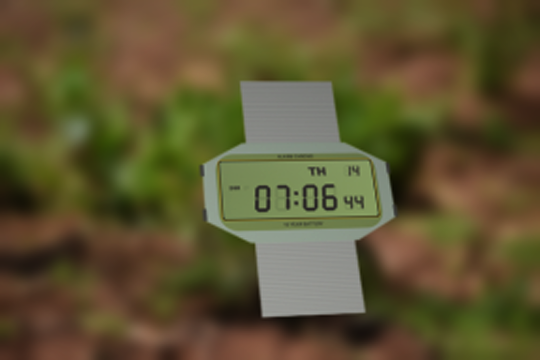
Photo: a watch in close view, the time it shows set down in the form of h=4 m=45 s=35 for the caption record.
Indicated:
h=7 m=6 s=44
